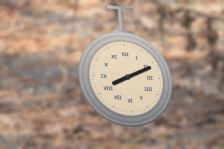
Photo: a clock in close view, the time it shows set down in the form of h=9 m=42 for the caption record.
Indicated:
h=8 m=11
